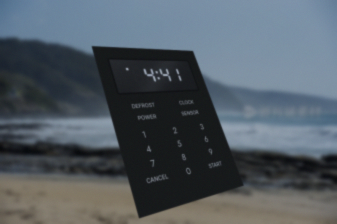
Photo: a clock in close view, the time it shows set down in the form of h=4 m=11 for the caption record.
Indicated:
h=4 m=41
